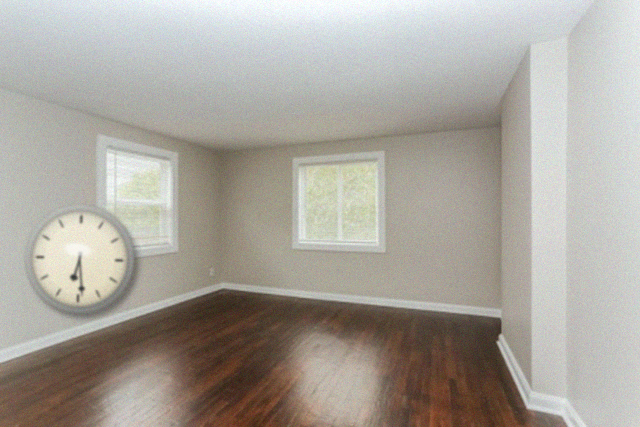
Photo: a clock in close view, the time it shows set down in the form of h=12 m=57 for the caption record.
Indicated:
h=6 m=29
